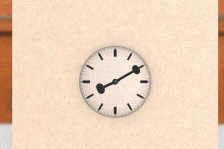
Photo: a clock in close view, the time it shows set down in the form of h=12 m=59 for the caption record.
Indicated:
h=8 m=10
